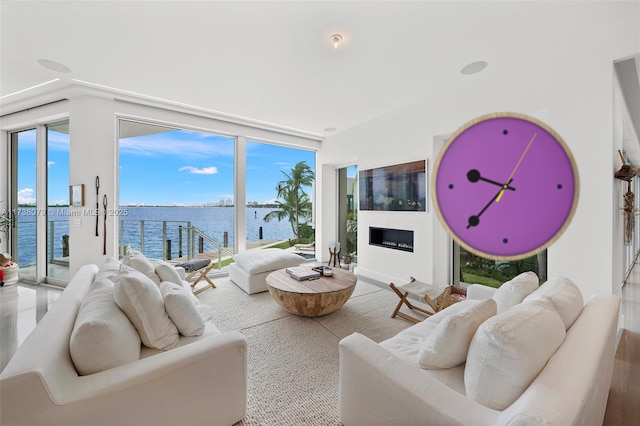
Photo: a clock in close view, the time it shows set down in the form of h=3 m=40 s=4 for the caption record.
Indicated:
h=9 m=37 s=5
